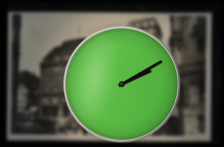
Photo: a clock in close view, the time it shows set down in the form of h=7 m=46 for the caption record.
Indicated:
h=2 m=10
